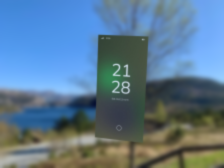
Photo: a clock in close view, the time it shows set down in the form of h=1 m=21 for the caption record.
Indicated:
h=21 m=28
